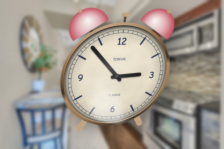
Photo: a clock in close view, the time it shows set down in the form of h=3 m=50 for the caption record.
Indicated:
h=2 m=53
